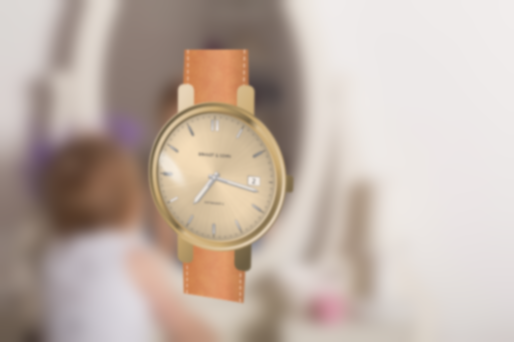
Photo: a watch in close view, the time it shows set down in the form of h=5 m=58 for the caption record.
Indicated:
h=7 m=17
